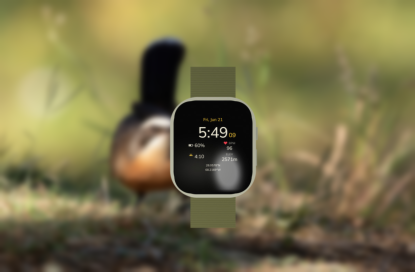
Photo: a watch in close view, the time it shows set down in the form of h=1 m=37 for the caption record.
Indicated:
h=5 m=49
